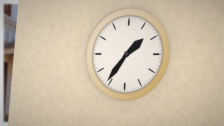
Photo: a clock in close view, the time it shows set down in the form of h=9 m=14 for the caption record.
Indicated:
h=1 m=36
